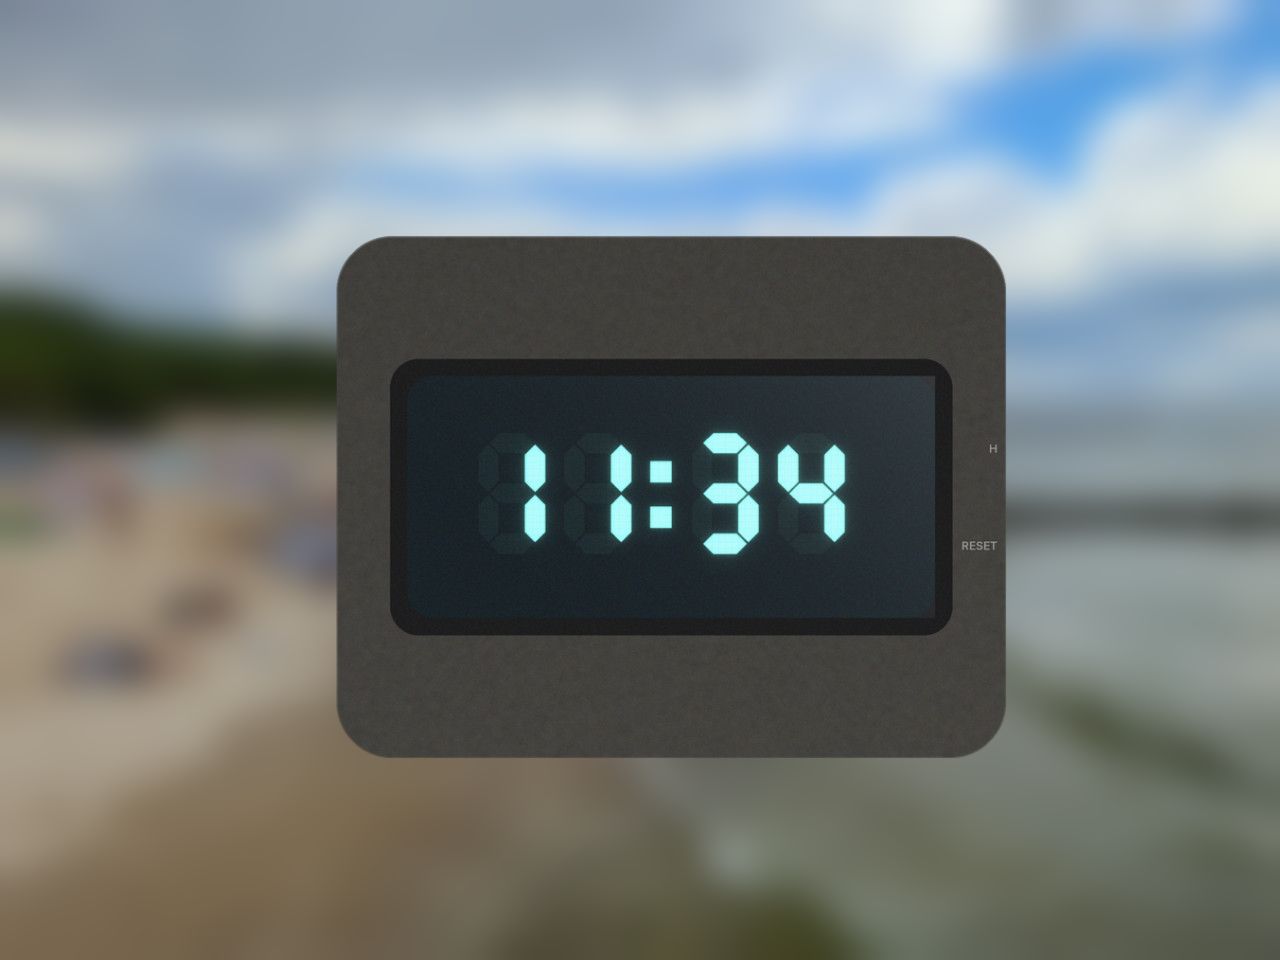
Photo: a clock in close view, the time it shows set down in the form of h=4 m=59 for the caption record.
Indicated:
h=11 m=34
